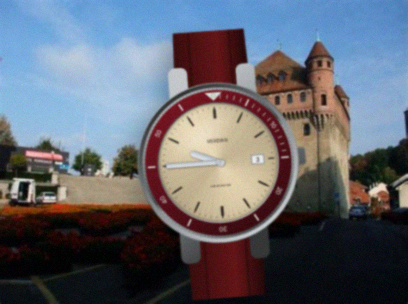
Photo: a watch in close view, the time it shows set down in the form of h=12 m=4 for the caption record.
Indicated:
h=9 m=45
